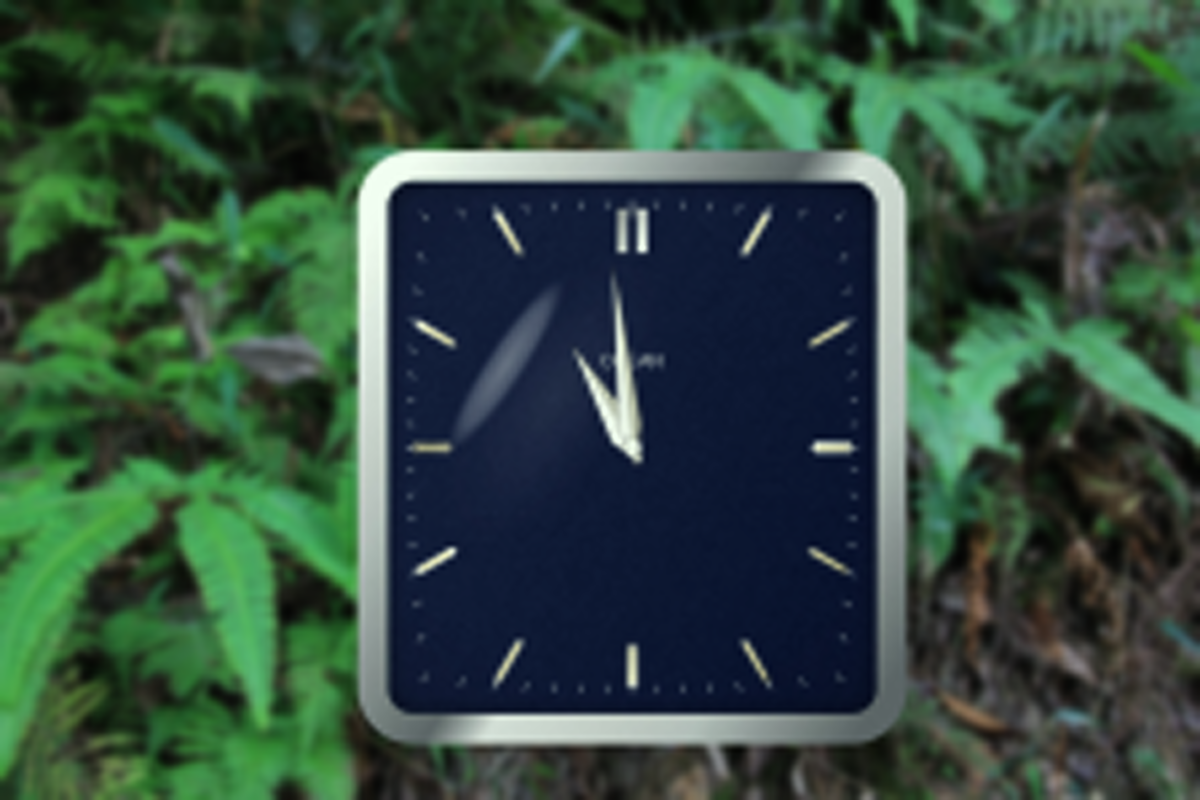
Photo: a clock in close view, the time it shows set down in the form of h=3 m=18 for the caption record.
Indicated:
h=10 m=59
